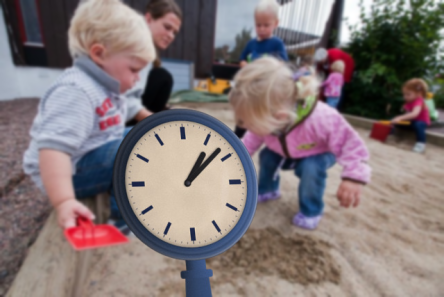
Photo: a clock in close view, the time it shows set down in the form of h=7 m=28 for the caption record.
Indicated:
h=1 m=8
